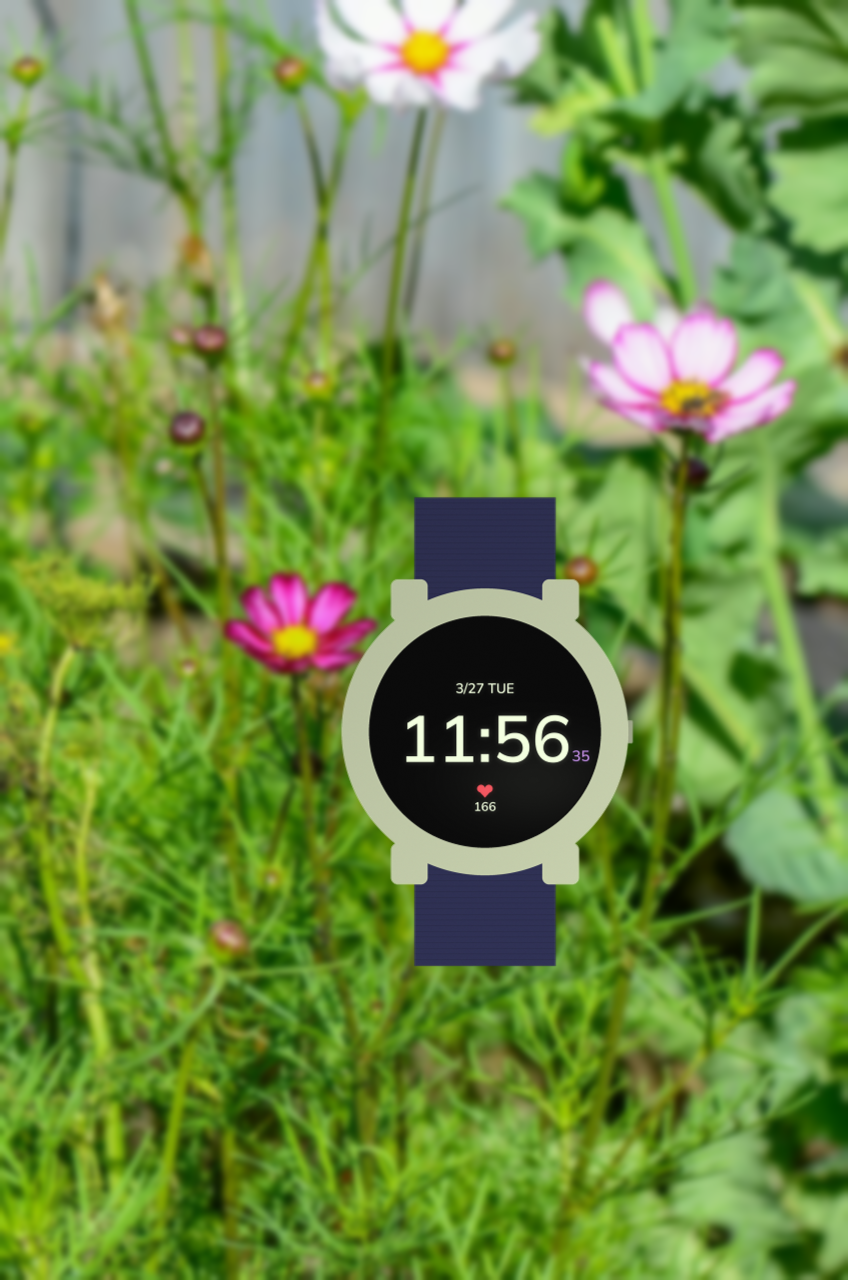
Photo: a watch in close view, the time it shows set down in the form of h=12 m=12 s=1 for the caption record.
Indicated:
h=11 m=56 s=35
